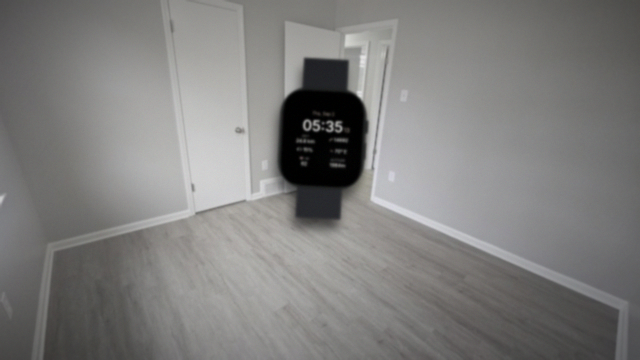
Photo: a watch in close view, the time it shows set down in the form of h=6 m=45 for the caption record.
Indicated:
h=5 m=35
